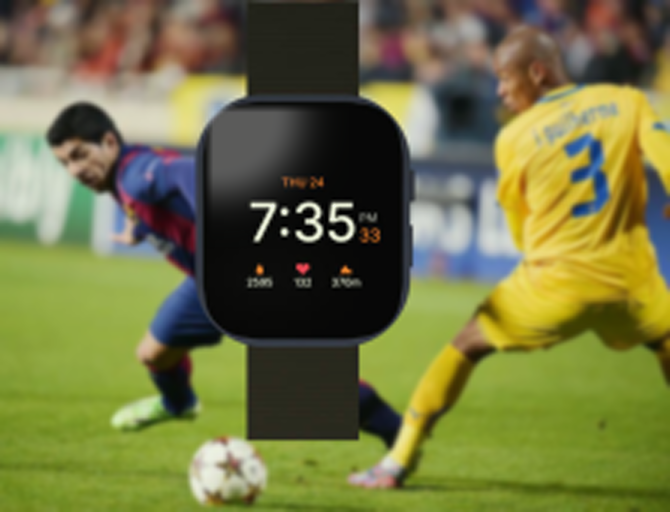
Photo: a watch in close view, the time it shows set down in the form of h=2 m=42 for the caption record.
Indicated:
h=7 m=35
